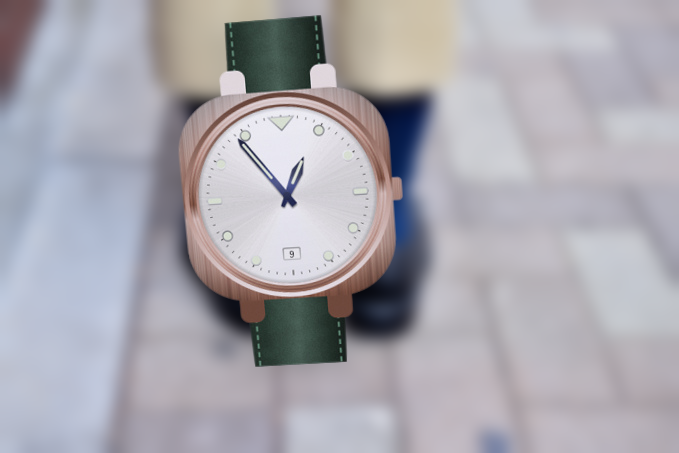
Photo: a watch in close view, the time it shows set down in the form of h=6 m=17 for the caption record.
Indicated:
h=12 m=54
